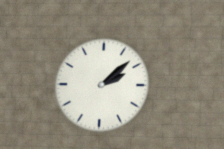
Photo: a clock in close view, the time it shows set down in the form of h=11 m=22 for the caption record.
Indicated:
h=2 m=8
